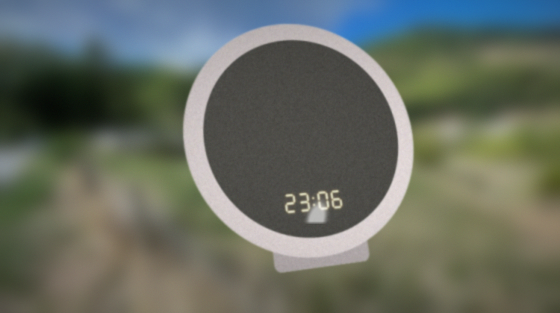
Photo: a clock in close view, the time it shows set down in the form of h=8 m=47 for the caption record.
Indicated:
h=23 m=6
